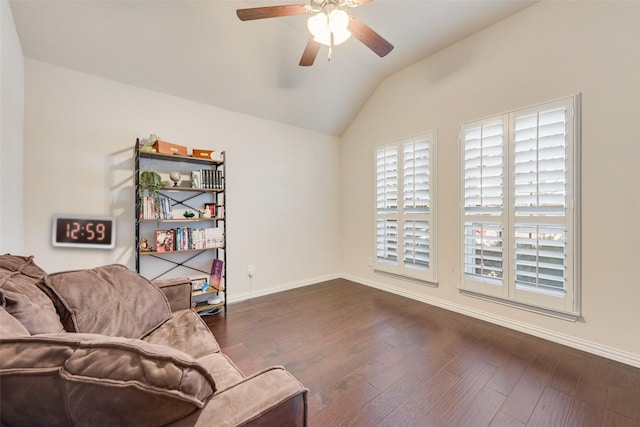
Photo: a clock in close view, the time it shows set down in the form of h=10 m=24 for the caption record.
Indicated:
h=12 m=59
